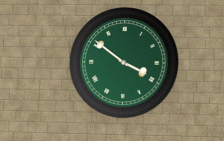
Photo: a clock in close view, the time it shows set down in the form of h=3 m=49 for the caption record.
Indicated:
h=3 m=51
